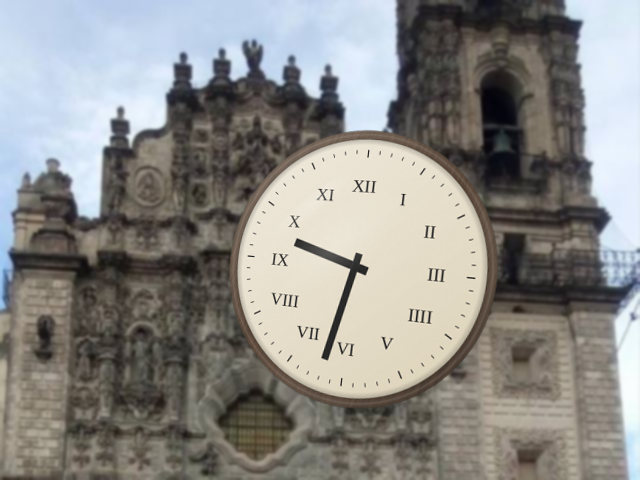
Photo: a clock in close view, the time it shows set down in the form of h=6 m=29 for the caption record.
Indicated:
h=9 m=32
